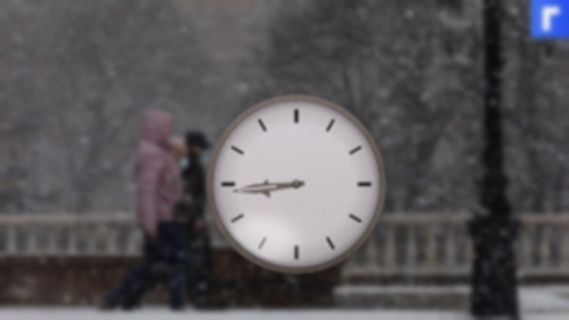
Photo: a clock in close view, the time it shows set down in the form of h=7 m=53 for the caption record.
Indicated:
h=8 m=44
